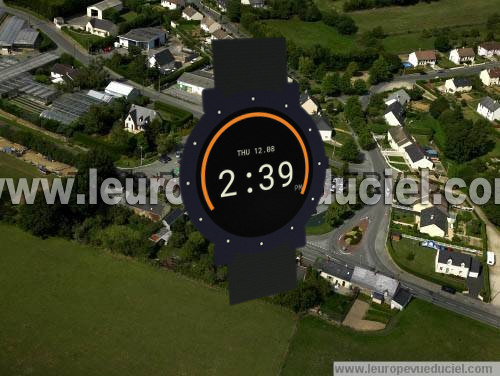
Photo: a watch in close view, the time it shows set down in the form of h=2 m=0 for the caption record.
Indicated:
h=2 m=39
